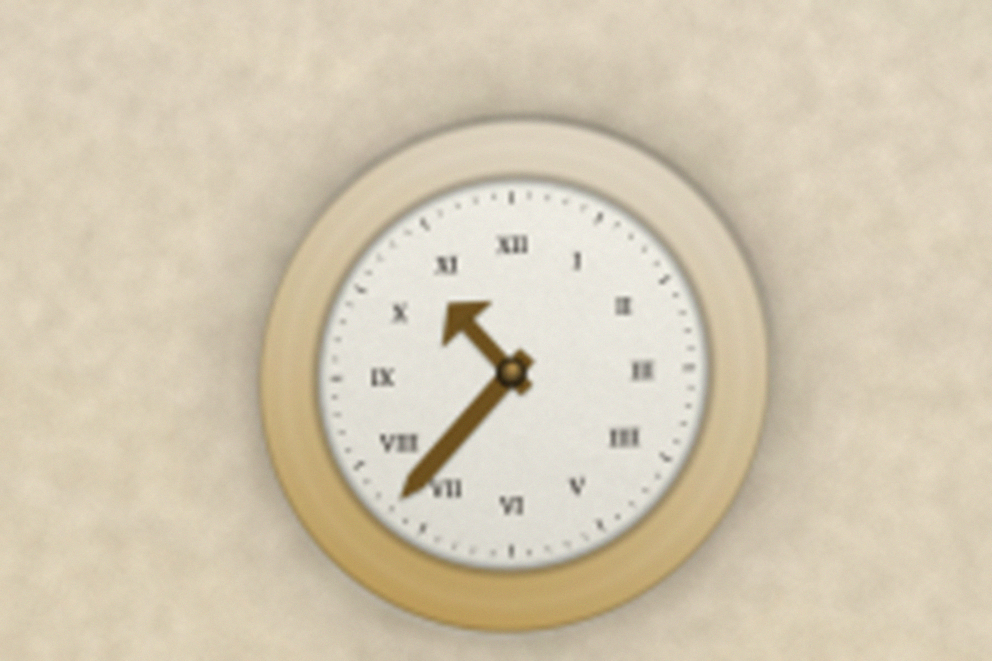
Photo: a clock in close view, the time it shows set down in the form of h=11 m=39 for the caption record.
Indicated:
h=10 m=37
